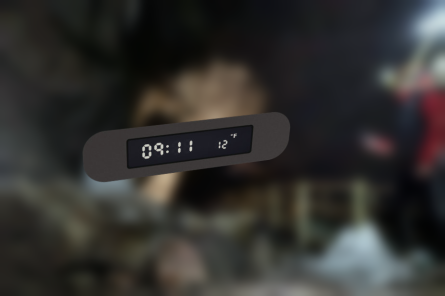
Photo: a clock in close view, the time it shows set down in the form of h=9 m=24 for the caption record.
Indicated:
h=9 m=11
